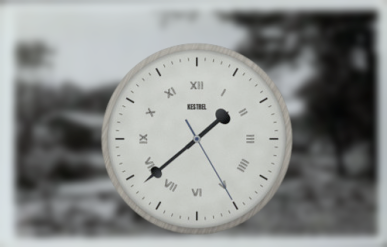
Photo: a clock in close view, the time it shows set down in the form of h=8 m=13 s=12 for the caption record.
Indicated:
h=1 m=38 s=25
